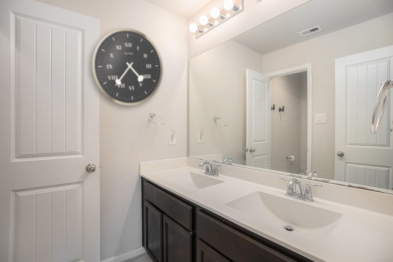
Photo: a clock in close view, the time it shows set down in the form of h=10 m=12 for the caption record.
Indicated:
h=4 m=37
